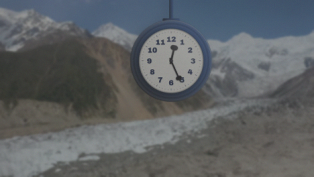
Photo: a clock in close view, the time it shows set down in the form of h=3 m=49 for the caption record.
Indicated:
h=12 m=26
